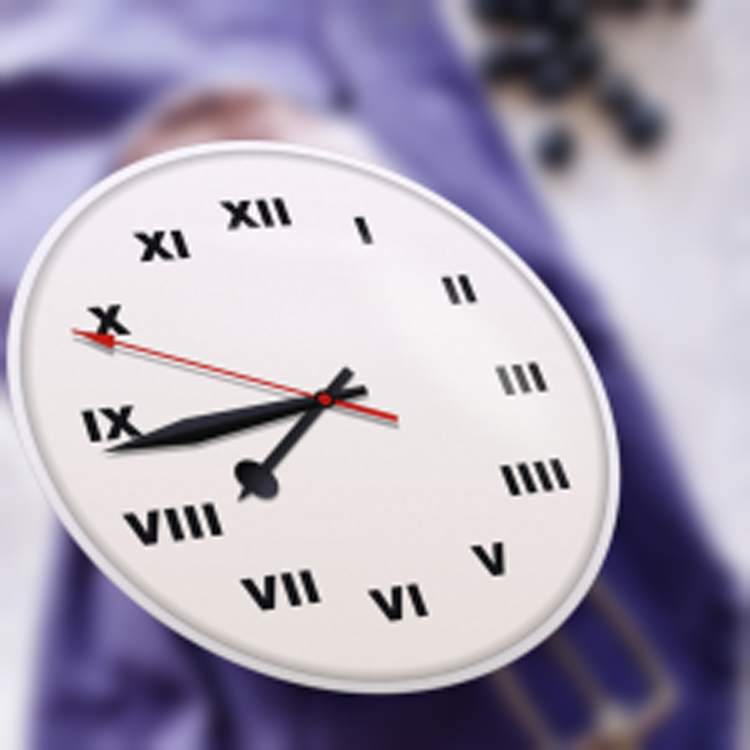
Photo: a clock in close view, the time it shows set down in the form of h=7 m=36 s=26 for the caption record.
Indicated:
h=7 m=43 s=49
